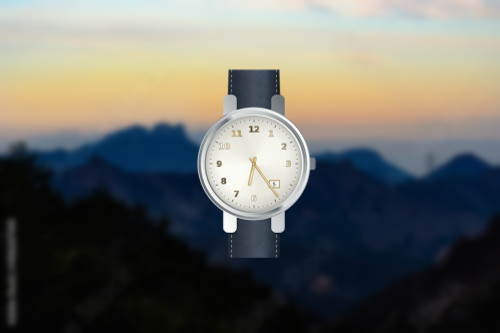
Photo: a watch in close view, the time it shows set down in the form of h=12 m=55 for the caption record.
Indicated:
h=6 m=24
